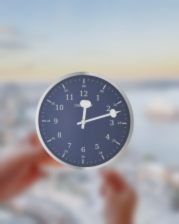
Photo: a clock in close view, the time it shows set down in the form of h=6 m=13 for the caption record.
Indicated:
h=12 m=12
